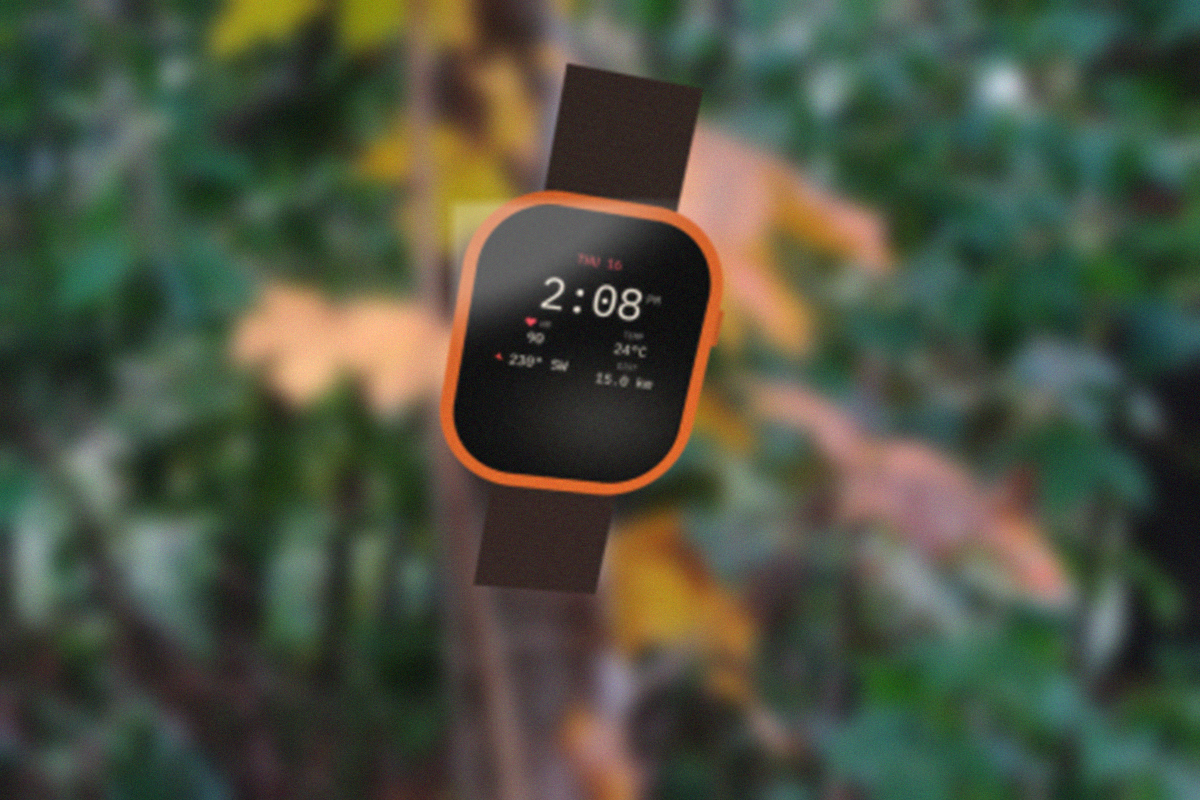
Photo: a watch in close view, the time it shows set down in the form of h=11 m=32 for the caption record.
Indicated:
h=2 m=8
